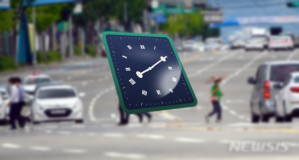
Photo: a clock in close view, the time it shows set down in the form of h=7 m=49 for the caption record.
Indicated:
h=8 m=10
